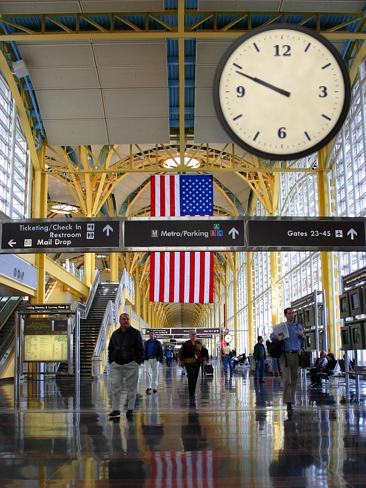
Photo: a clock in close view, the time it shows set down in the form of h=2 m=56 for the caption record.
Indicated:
h=9 m=49
